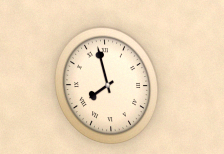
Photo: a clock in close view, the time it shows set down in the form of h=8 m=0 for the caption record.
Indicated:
h=7 m=58
